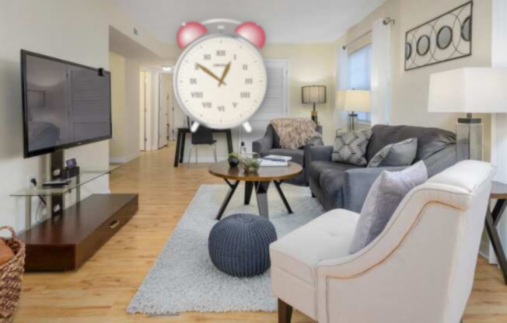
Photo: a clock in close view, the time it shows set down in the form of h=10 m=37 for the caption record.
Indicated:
h=12 m=51
